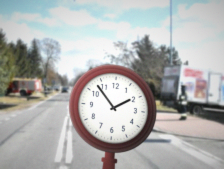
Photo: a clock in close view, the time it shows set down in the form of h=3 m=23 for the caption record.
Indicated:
h=1 m=53
